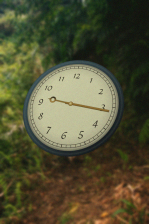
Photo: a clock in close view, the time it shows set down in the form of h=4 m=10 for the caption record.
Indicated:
h=9 m=16
